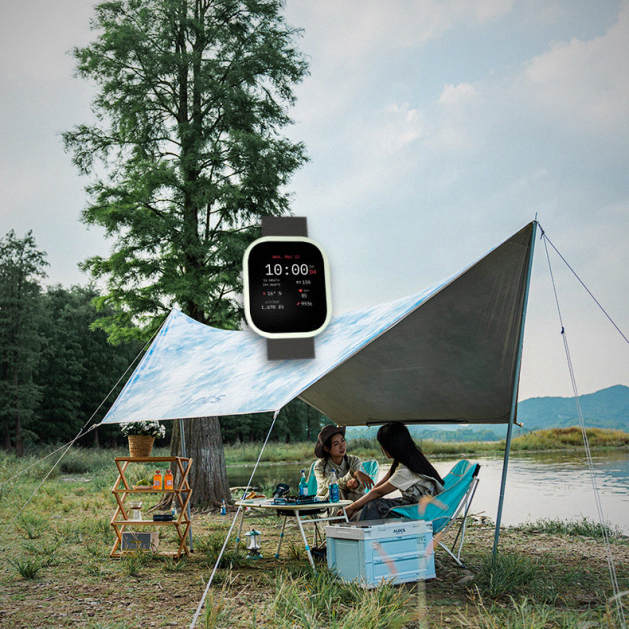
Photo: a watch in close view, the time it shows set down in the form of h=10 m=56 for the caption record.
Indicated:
h=10 m=0
